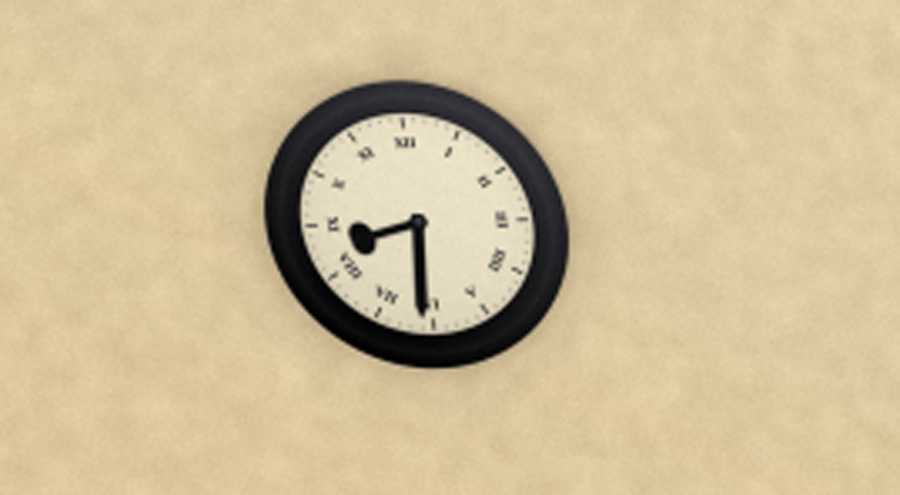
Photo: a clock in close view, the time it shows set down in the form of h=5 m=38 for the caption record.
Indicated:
h=8 m=31
